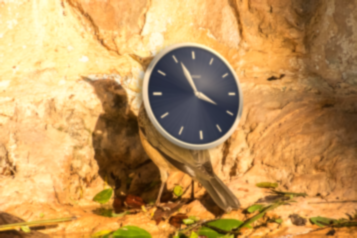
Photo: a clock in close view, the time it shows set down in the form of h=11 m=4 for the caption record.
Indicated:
h=3 m=56
